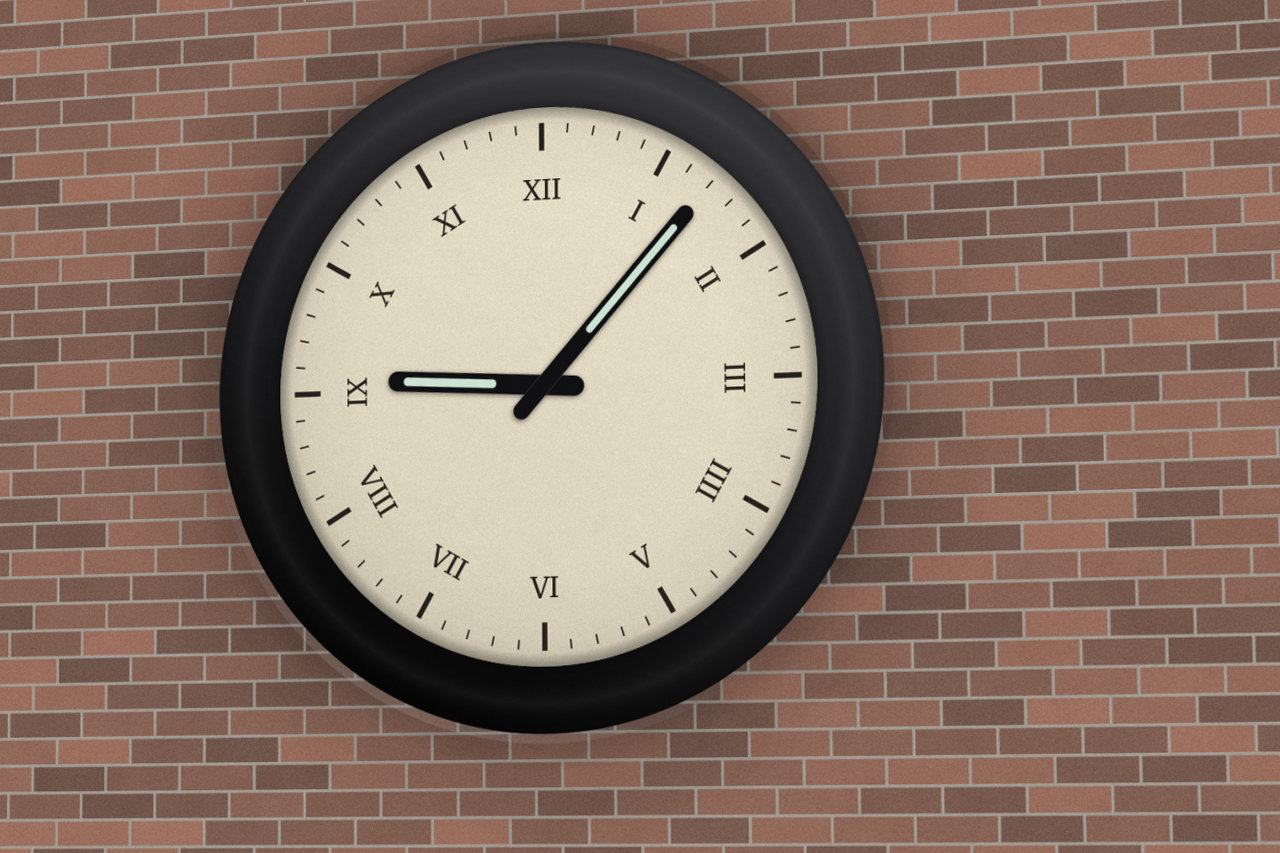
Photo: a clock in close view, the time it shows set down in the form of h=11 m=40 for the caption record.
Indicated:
h=9 m=7
